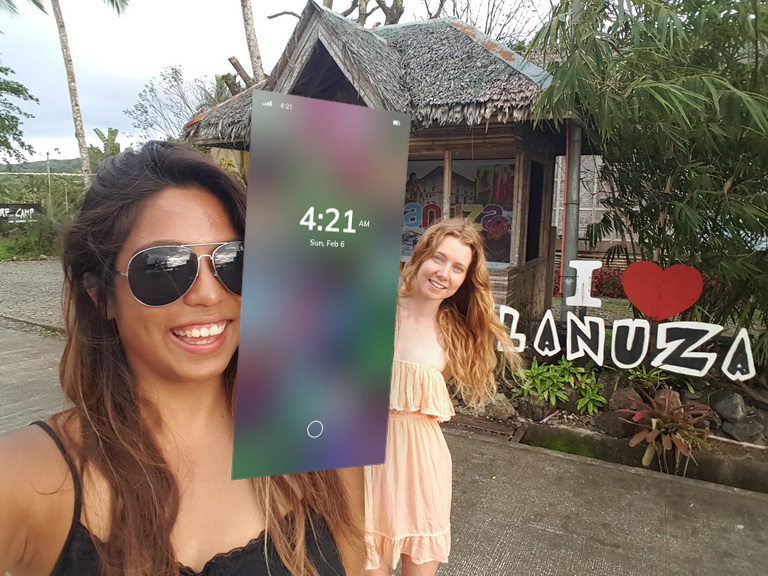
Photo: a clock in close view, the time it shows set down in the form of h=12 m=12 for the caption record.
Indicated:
h=4 m=21
